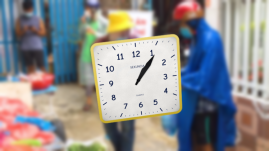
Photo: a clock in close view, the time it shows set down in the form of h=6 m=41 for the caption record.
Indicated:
h=1 m=6
